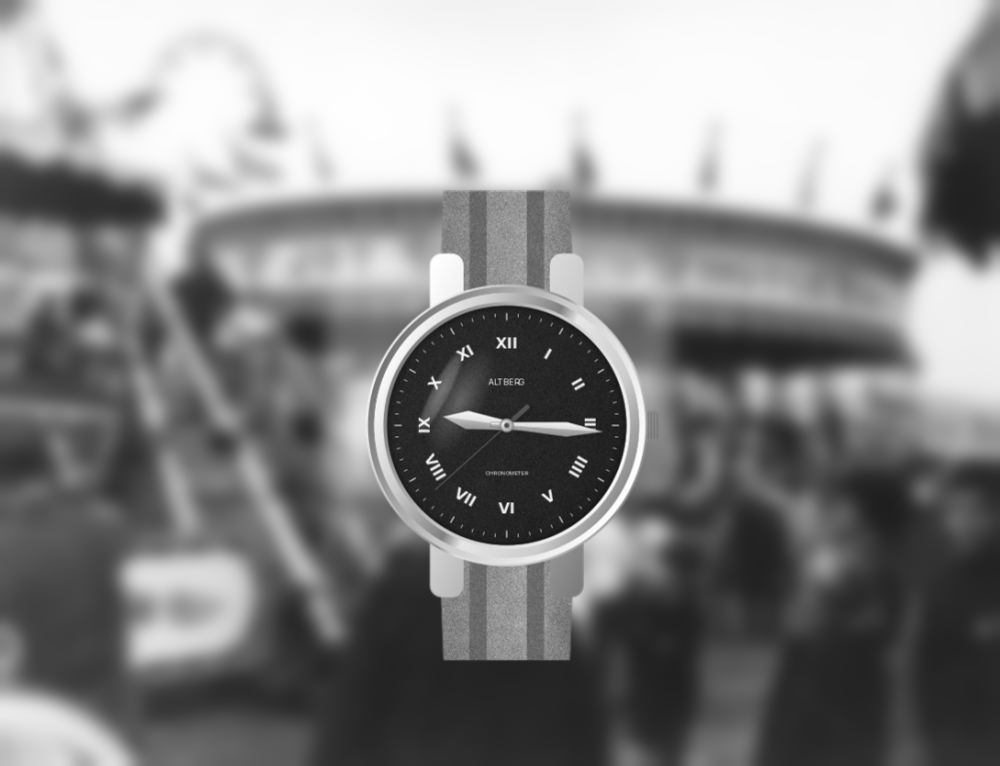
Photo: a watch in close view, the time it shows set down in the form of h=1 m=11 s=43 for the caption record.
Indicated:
h=9 m=15 s=38
